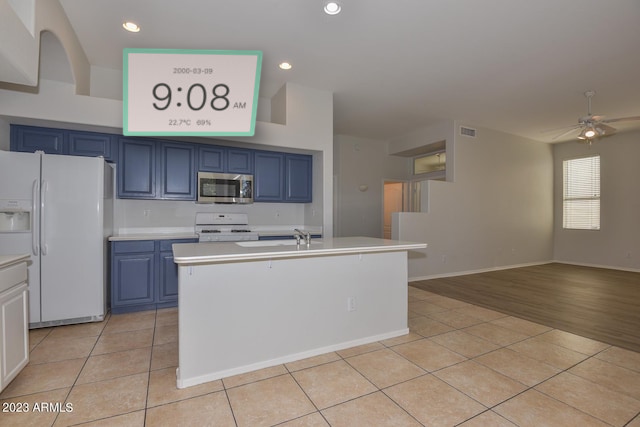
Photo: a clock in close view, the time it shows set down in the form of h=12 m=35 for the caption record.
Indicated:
h=9 m=8
